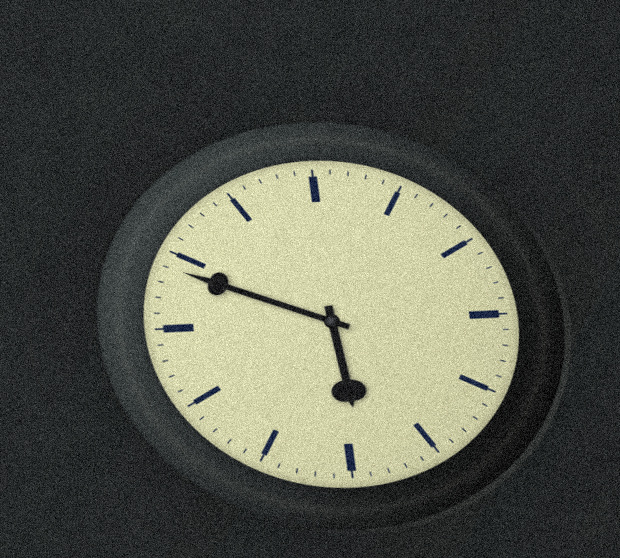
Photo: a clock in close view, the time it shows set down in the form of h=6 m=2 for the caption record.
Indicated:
h=5 m=49
